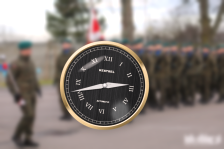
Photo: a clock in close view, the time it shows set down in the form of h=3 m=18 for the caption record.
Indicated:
h=2 m=42
